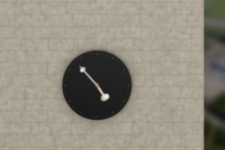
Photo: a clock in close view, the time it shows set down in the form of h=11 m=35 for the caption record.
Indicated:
h=4 m=53
